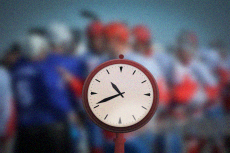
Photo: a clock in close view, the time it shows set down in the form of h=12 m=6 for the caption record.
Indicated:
h=10 m=41
